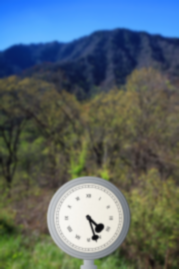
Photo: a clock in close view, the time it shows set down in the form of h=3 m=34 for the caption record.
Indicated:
h=4 m=27
